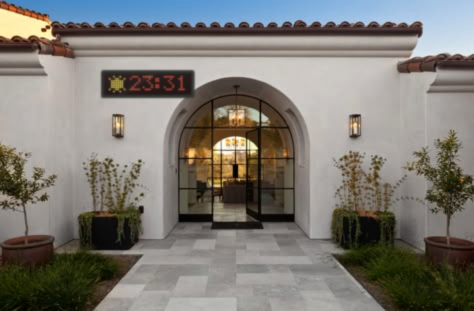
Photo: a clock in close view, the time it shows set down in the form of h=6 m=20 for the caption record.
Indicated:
h=23 m=31
